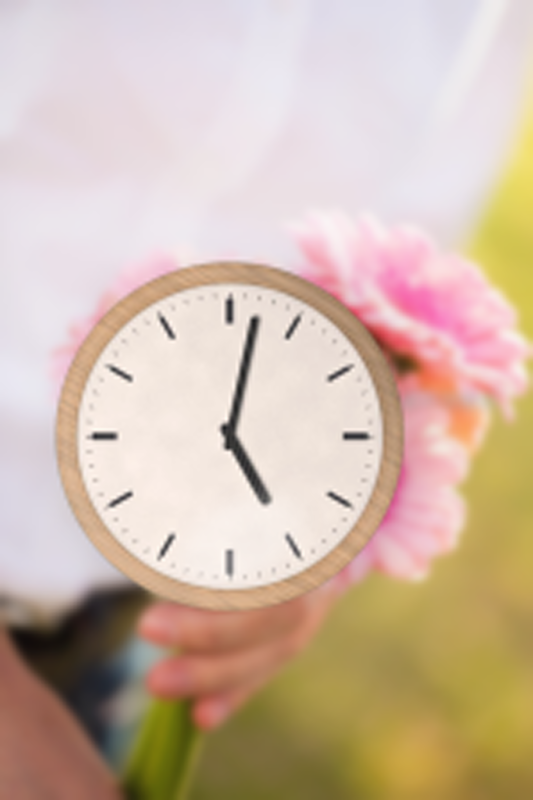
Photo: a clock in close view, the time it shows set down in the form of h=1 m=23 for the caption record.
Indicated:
h=5 m=2
